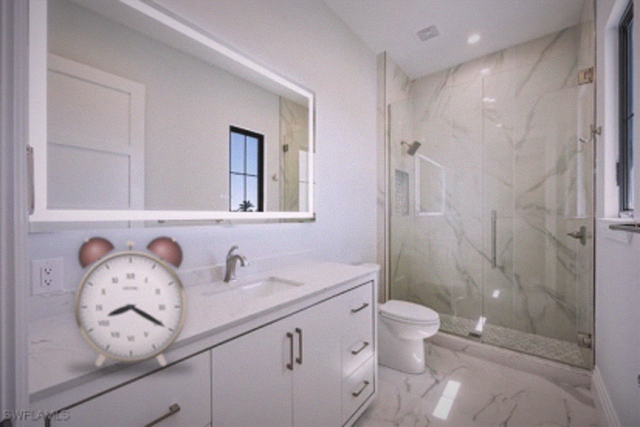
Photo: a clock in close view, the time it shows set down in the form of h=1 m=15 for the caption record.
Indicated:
h=8 m=20
